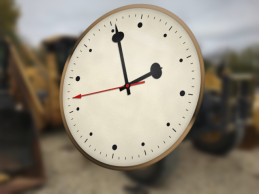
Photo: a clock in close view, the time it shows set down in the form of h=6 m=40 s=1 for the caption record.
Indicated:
h=1 m=55 s=42
